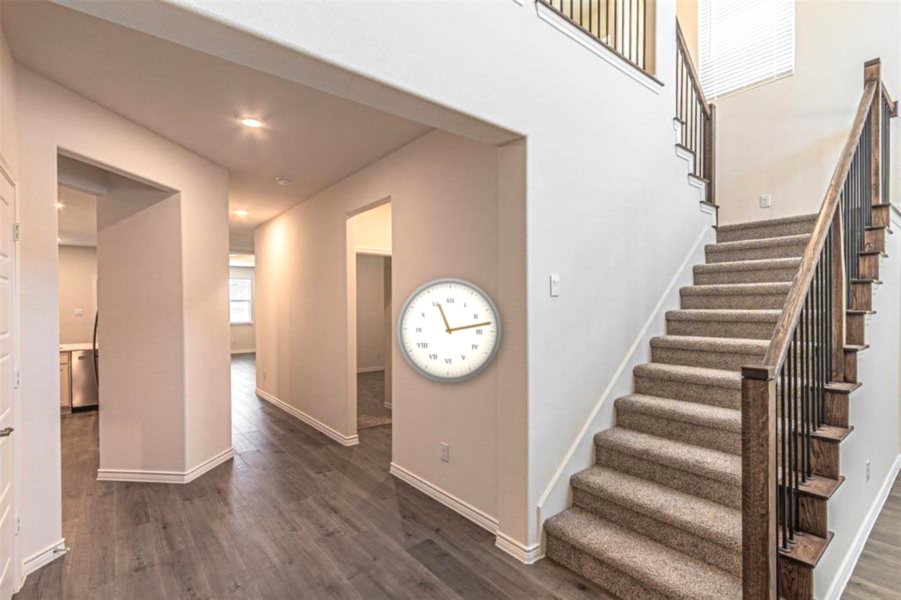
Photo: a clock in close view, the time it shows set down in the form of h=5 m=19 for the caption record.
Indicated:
h=11 m=13
